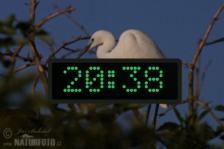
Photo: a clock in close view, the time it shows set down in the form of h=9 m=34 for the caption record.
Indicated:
h=20 m=38
